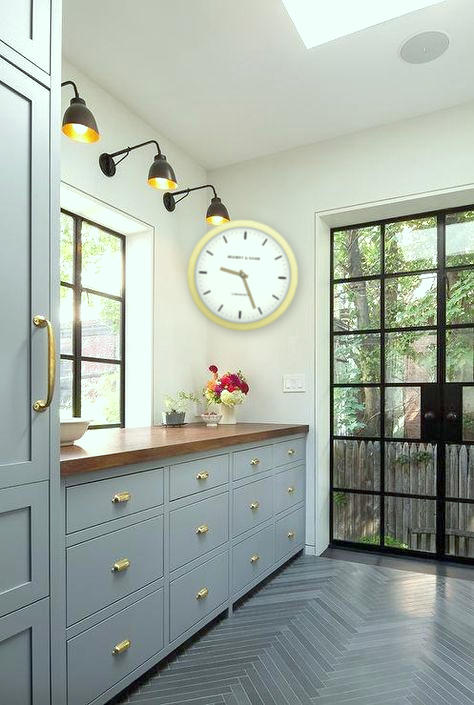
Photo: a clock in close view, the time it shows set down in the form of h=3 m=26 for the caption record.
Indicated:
h=9 m=26
